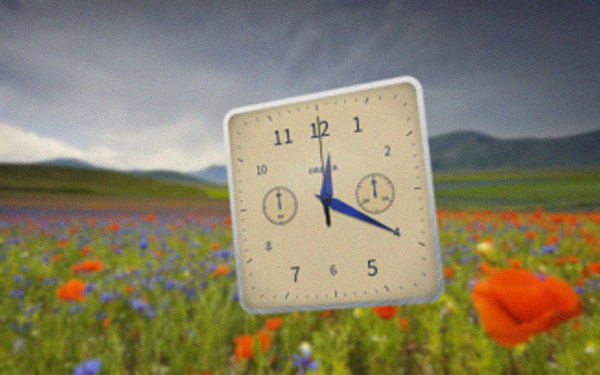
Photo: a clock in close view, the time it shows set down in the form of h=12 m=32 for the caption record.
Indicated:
h=12 m=20
